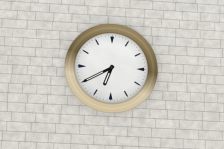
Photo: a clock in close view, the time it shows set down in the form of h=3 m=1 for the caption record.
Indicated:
h=6 m=40
